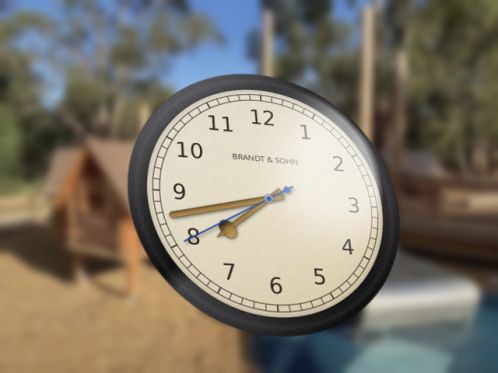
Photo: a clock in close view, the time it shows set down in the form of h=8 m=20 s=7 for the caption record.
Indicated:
h=7 m=42 s=40
